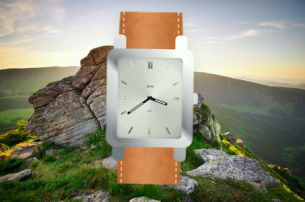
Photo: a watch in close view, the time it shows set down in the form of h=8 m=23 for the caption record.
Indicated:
h=3 m=39
